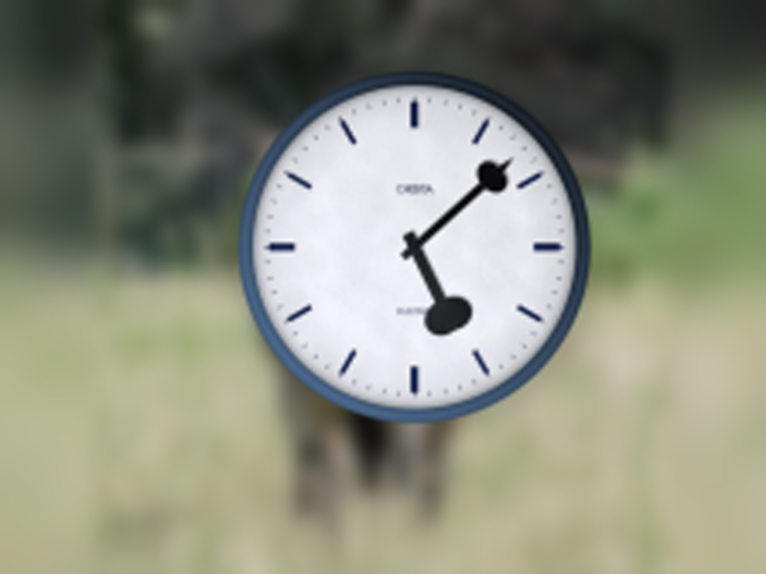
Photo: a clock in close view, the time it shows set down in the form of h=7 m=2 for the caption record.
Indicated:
h=5 m=8
